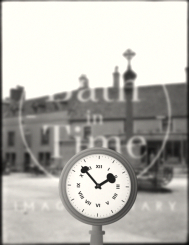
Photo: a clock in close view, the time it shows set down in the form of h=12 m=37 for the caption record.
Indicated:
h=1 m=53
